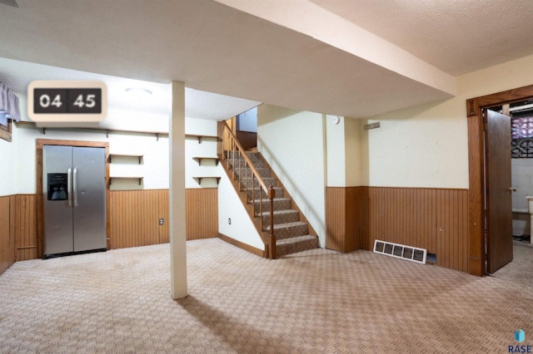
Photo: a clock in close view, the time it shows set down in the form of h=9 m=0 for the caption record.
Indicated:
h=4 m=45
